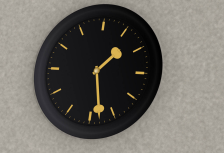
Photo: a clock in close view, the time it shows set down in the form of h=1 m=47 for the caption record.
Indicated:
h=1 m=28
